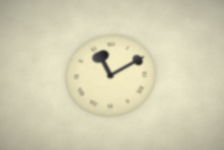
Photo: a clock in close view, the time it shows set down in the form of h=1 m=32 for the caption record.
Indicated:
h=11 m=10
